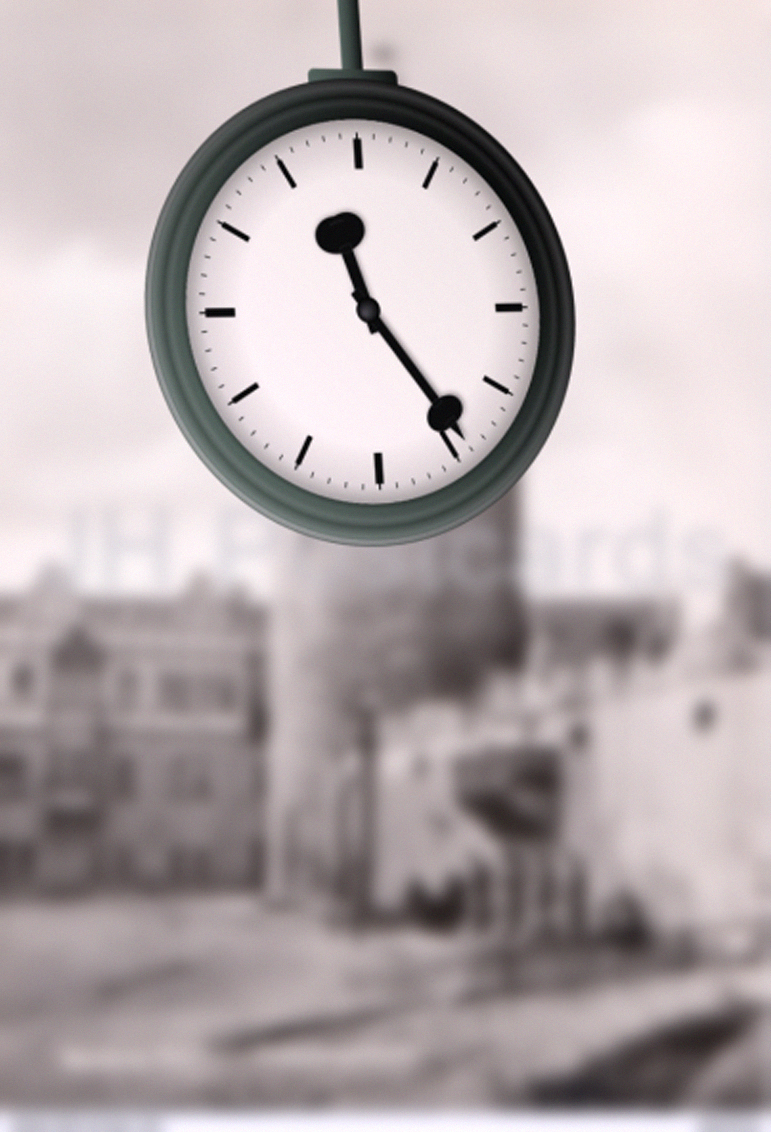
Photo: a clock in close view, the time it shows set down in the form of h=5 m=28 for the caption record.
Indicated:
h=11 m=24
